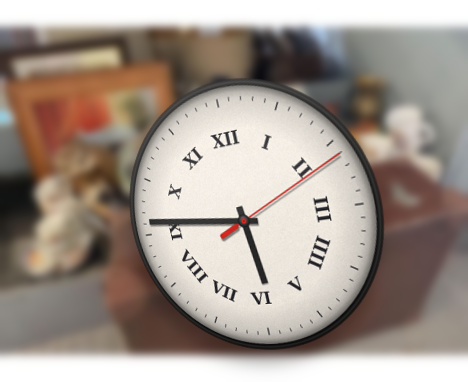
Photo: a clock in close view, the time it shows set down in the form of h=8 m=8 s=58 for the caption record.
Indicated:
h=5 m=46 s=11
